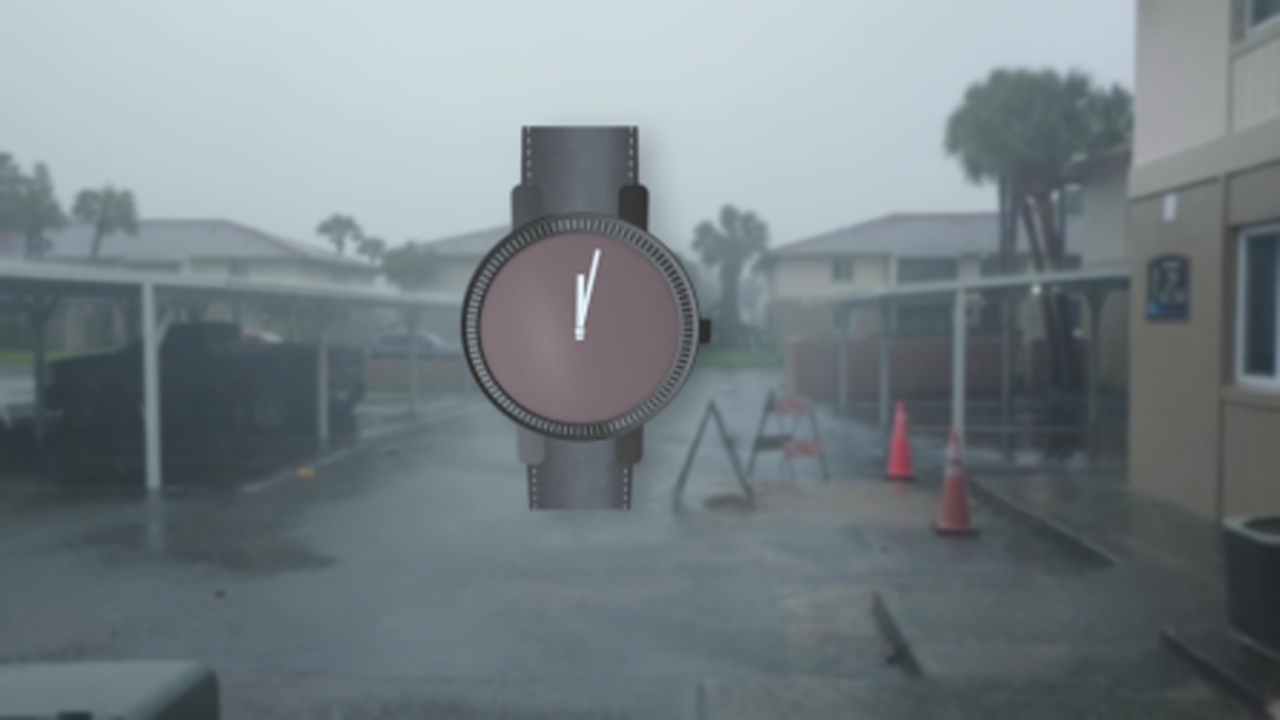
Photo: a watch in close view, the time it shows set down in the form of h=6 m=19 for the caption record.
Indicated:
h=12 m=2
